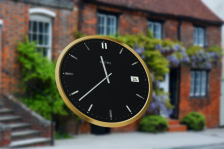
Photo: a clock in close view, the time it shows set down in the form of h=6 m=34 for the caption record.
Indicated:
h=11 m=38
